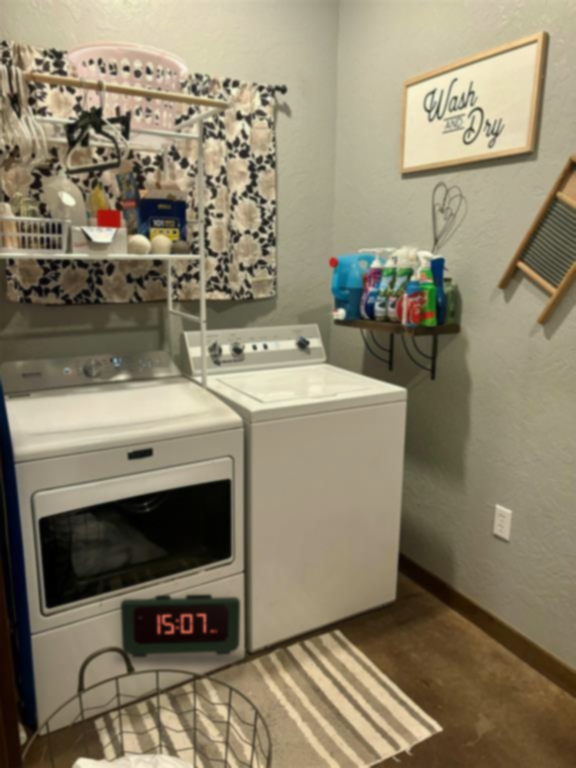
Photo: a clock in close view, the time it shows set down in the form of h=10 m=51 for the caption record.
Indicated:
h=15 m=7
